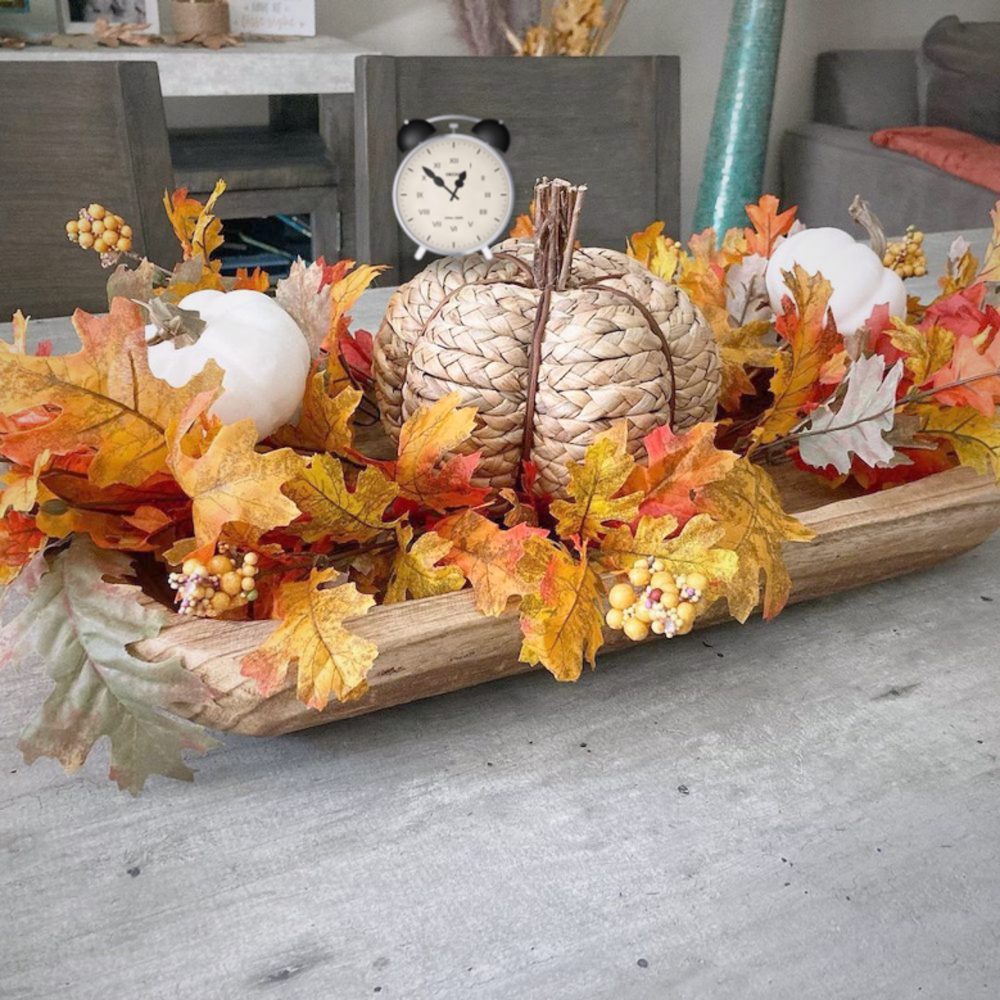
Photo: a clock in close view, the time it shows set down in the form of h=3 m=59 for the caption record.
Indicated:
h=12 m=52
